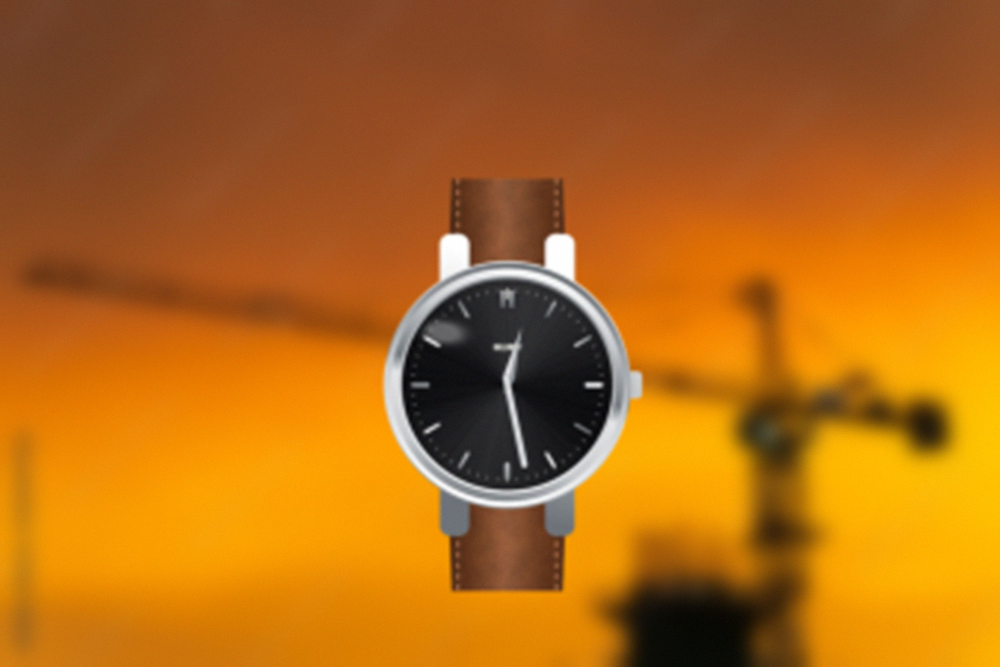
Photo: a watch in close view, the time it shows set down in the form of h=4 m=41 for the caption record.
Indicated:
h=12 m=28
